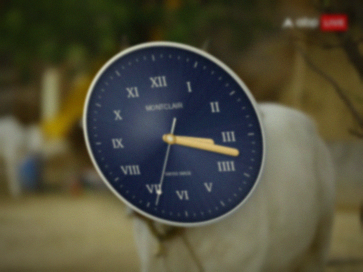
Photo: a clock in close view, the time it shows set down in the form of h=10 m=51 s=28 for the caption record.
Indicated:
h=3 m=17 s=34
